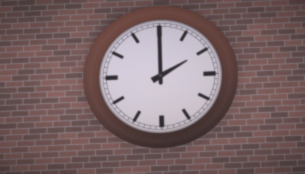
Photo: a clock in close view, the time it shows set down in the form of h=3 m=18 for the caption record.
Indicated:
h=2 m=0
